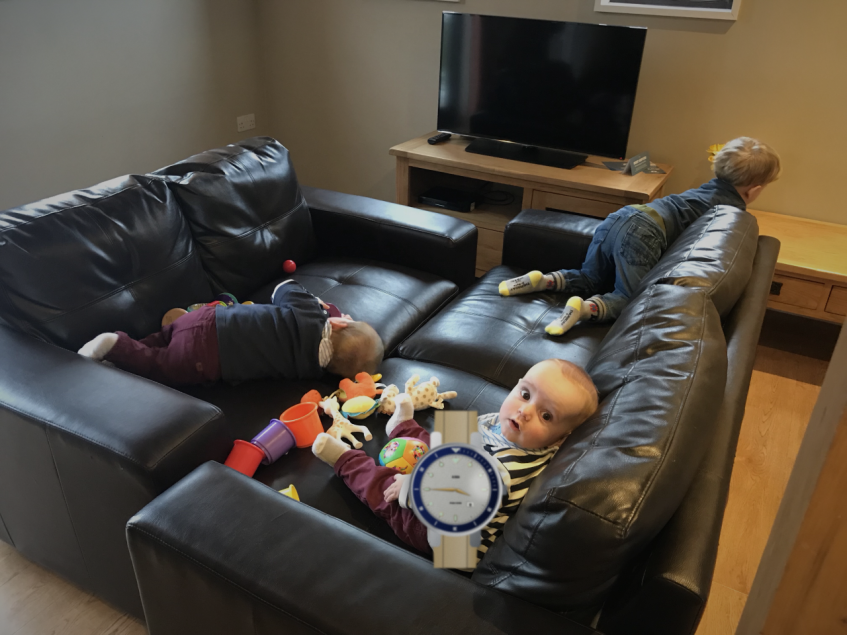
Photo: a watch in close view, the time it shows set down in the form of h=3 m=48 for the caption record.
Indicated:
h=3 m=45
